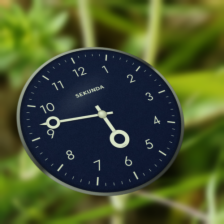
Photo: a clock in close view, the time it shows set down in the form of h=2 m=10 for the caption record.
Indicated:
h=5 m=47
